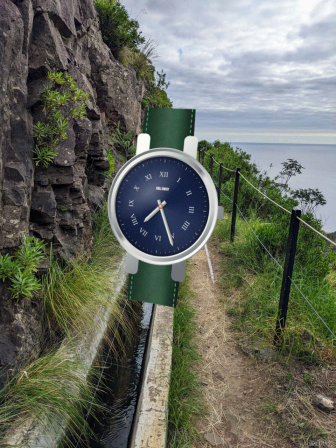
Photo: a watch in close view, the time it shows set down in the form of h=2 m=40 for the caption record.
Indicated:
h=7 m=26
